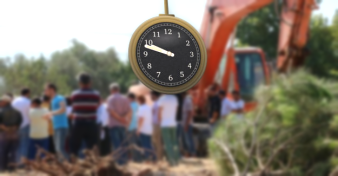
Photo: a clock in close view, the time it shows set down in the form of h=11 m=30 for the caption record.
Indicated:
h=9 m=48
